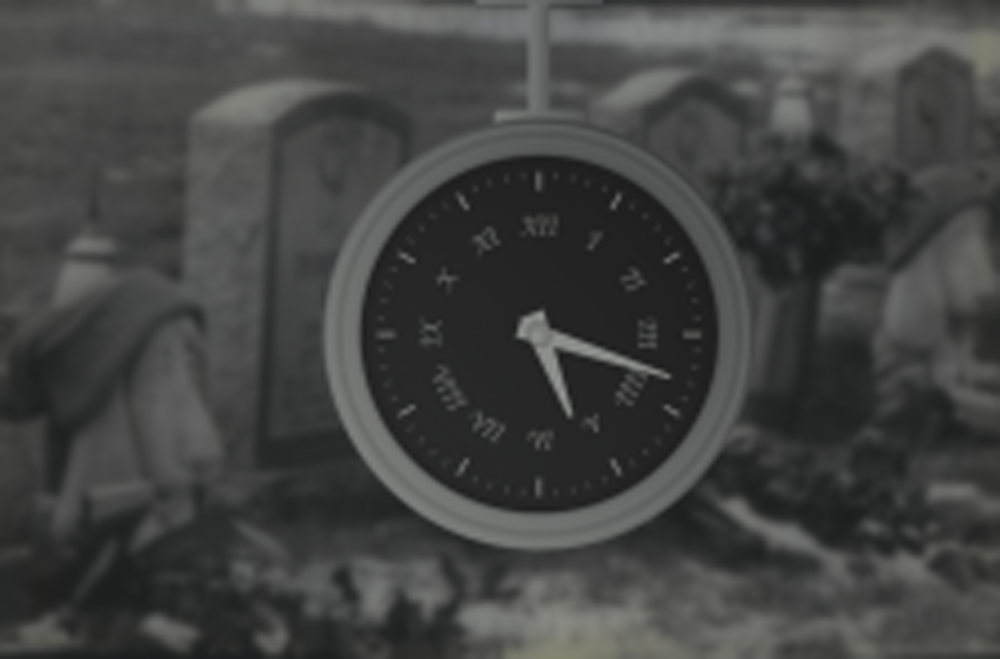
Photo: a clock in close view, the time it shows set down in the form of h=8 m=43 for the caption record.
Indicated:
h=5 m=18
